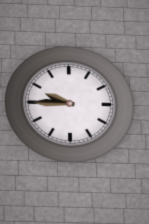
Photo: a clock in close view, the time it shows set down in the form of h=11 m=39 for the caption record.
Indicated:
h=9 m=45
